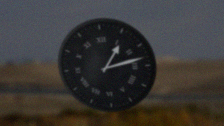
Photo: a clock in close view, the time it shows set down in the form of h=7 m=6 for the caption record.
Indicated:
h=1 m=13
